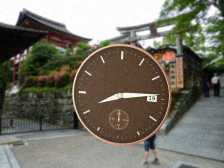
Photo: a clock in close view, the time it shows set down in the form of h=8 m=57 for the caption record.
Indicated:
h=8 m=14
